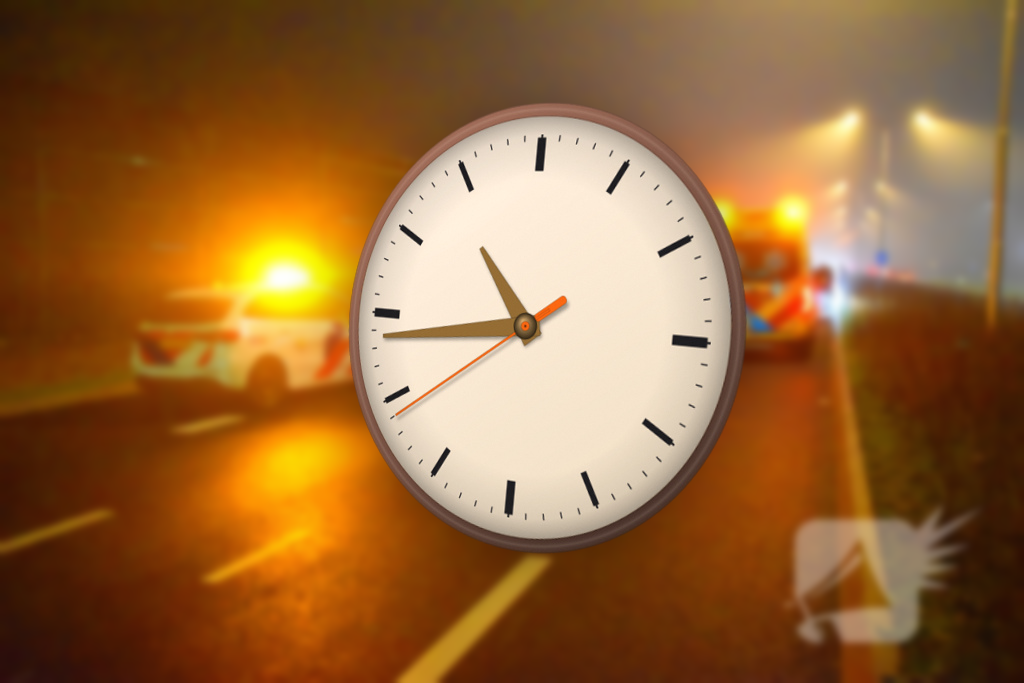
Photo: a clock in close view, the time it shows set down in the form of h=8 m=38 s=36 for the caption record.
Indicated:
h=10 m=43 s=39
